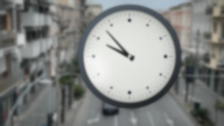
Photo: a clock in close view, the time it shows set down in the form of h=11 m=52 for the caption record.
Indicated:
h=9 m=53
